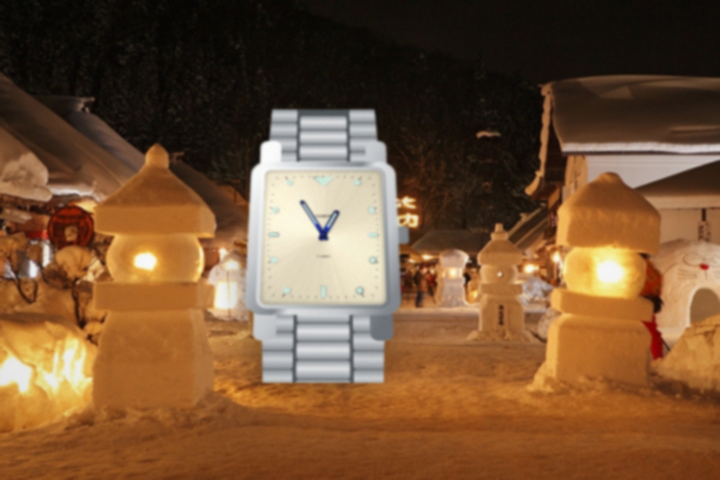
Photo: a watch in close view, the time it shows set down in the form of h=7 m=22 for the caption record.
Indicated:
h=12 m=55
